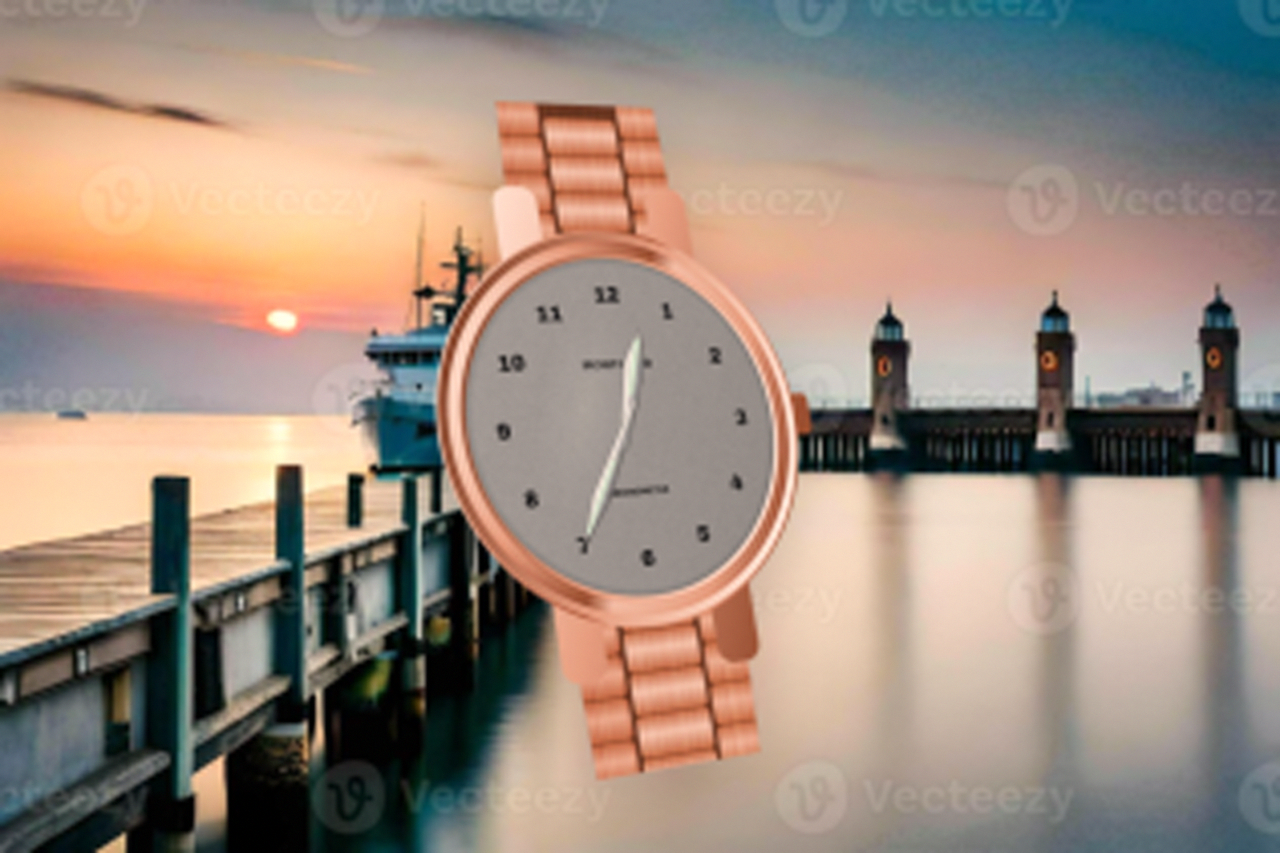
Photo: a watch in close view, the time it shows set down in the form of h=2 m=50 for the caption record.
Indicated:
h=12 m=35
